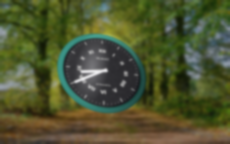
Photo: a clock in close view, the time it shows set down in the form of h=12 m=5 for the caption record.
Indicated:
h=8 m=40
